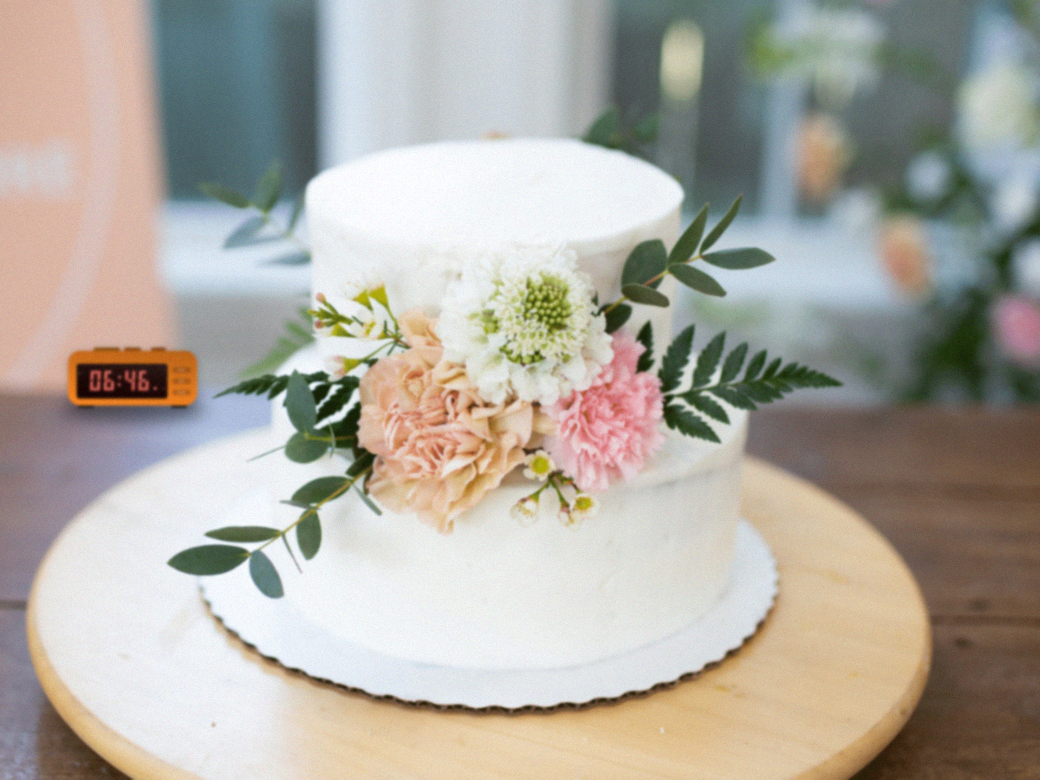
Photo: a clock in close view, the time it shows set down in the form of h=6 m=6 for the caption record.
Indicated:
h=6 m=46
